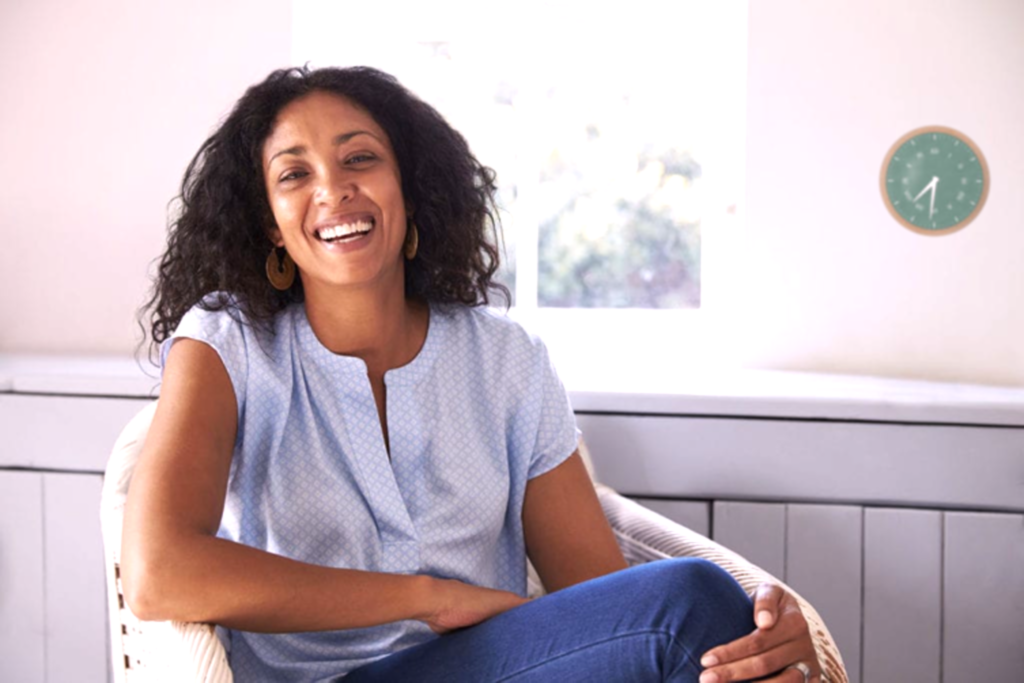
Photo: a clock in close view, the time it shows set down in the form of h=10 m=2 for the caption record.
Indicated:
h=7 m=31
